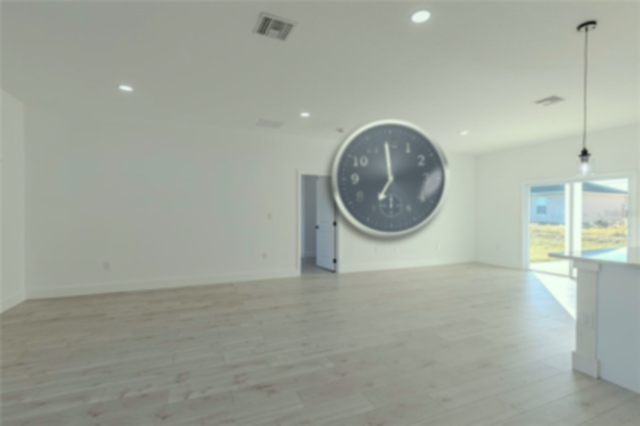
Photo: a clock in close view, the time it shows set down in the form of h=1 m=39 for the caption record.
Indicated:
h=6 m=59
